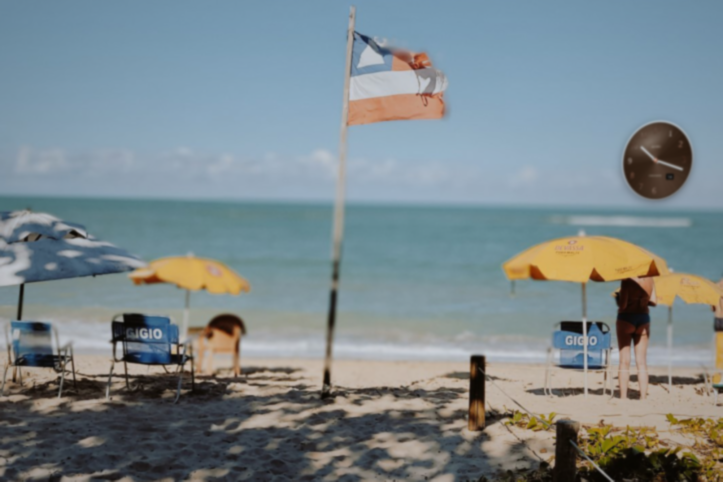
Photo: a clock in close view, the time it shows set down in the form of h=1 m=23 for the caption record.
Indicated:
h=10 m=18
